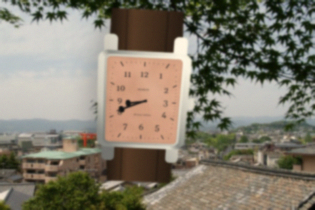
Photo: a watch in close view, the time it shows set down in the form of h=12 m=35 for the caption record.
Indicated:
h=8 m=41
